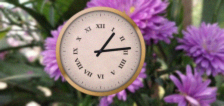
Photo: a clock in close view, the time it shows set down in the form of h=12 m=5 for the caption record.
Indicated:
h=1 m=14
